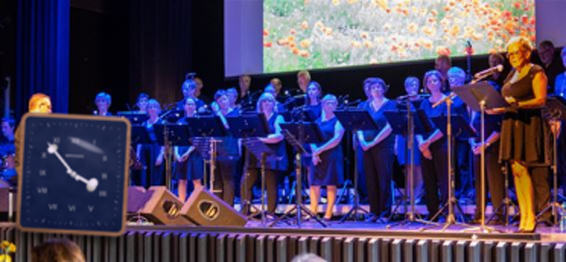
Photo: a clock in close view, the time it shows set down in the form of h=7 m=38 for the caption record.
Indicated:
h=3 m=53
